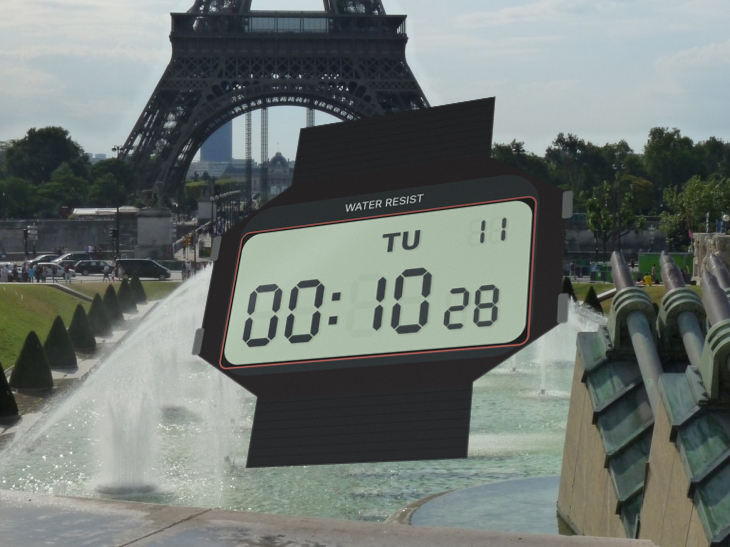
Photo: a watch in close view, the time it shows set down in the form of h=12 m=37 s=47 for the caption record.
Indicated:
h=0 m=10 s=28
